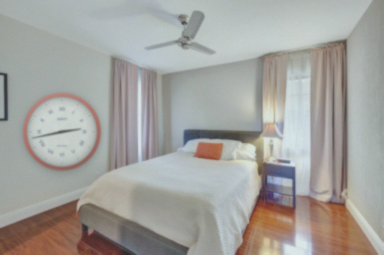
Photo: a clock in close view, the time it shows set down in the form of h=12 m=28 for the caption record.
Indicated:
h=2 m=43
